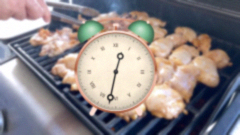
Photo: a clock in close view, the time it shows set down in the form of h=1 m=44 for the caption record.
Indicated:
h=12 m=32
